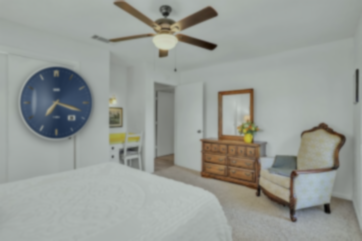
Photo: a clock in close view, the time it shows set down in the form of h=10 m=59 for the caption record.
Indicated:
h=7 m=18
